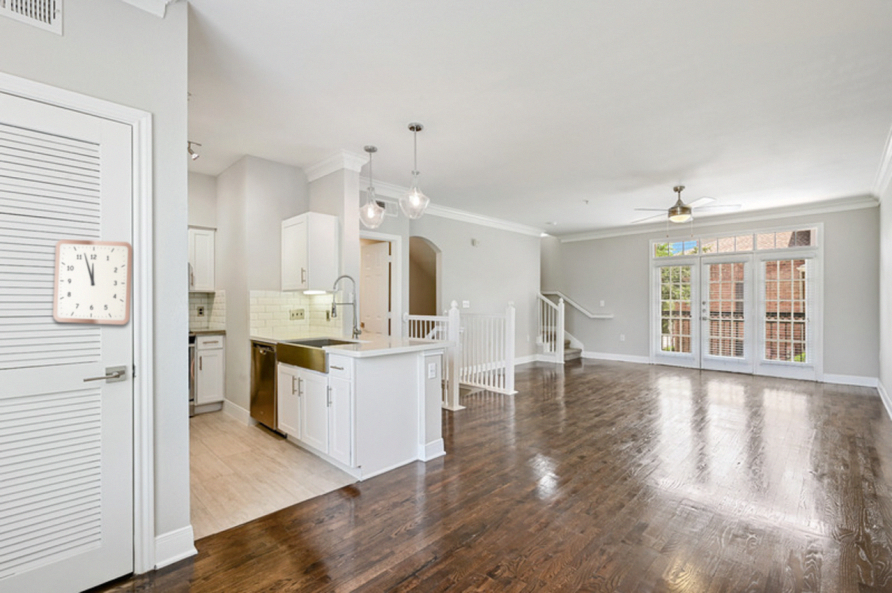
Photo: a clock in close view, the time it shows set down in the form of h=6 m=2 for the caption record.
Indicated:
h=11 m=57
